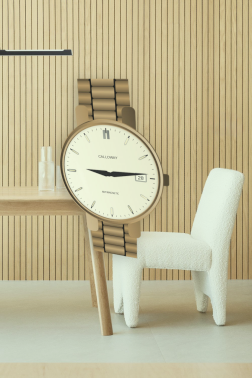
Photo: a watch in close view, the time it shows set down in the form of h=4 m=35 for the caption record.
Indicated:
h=9 m=14
